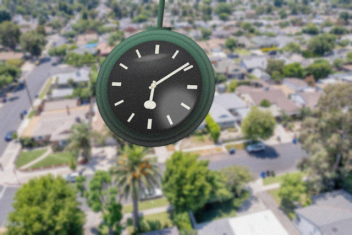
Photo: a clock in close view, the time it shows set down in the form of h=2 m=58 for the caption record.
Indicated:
h=6 m=9
